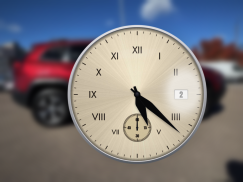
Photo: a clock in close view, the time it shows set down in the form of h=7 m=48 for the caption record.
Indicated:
h=5 m=22
